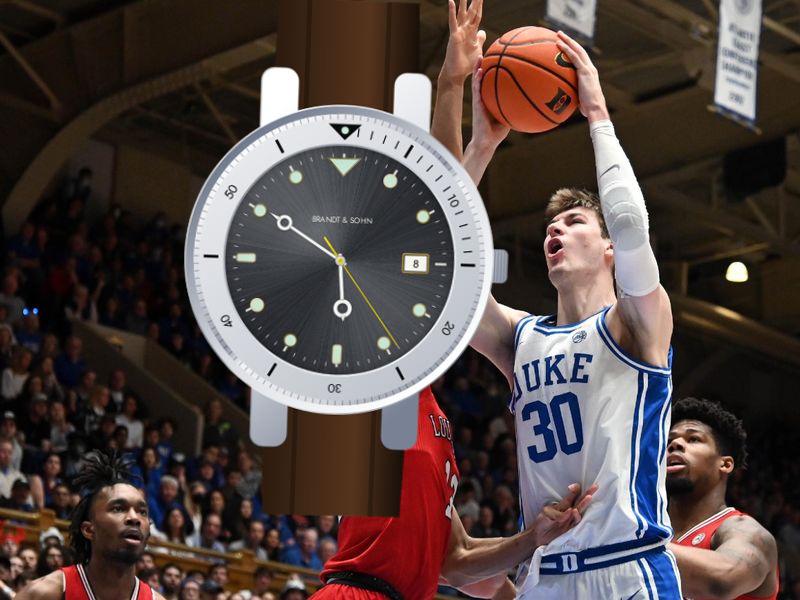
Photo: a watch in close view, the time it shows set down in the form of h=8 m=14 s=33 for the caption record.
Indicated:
h=5 m=50 s=24
